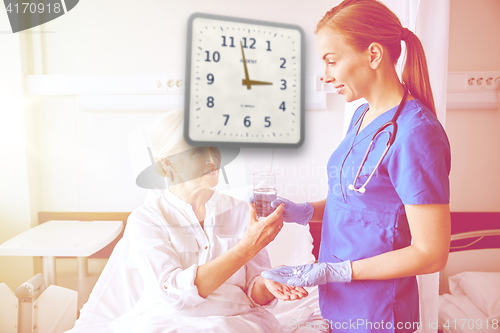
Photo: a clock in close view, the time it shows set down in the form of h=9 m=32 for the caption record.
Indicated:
h=2 m=58
